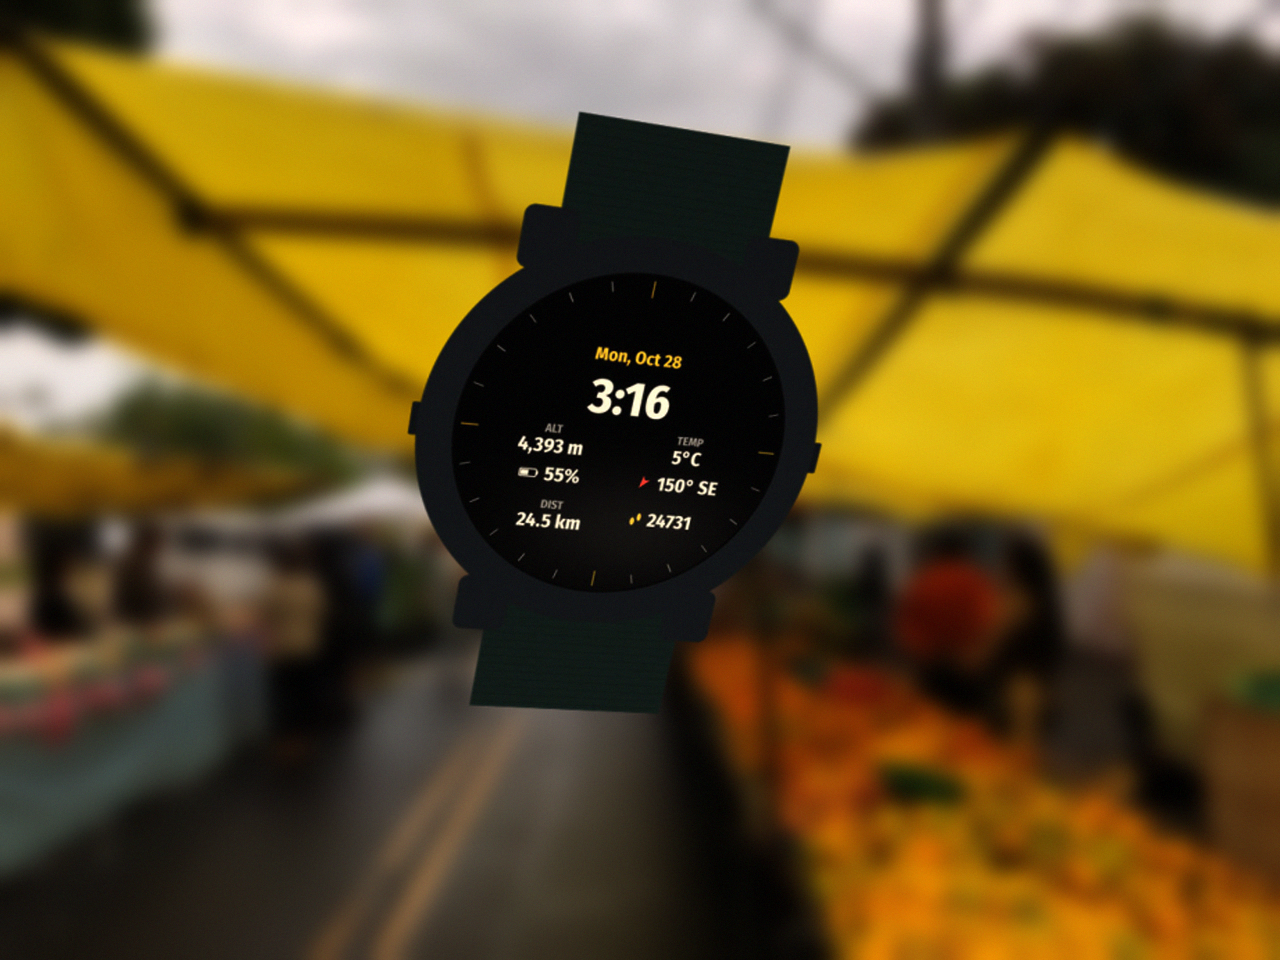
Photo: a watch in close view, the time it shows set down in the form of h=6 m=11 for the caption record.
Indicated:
h=3 m=16
